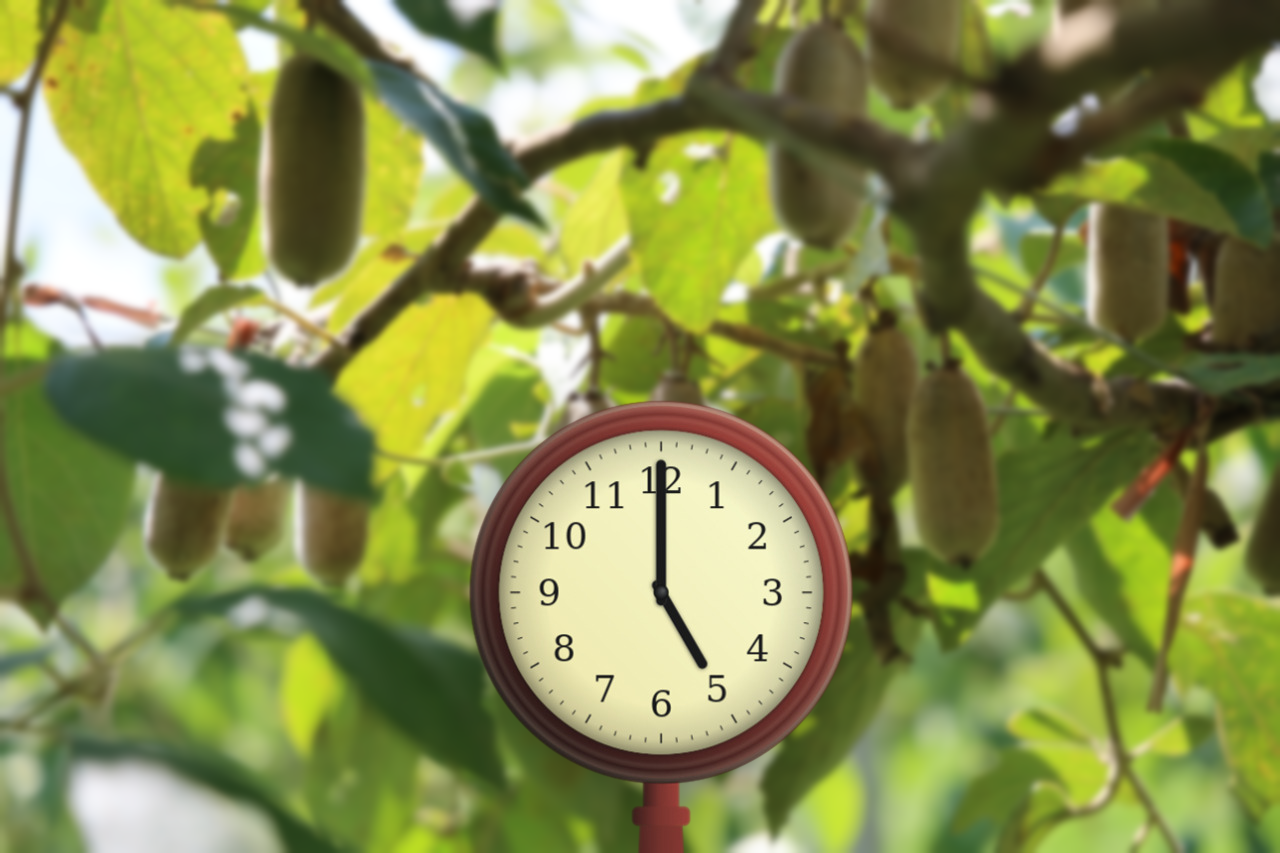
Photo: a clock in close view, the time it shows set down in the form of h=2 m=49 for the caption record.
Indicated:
h=5 m=0
